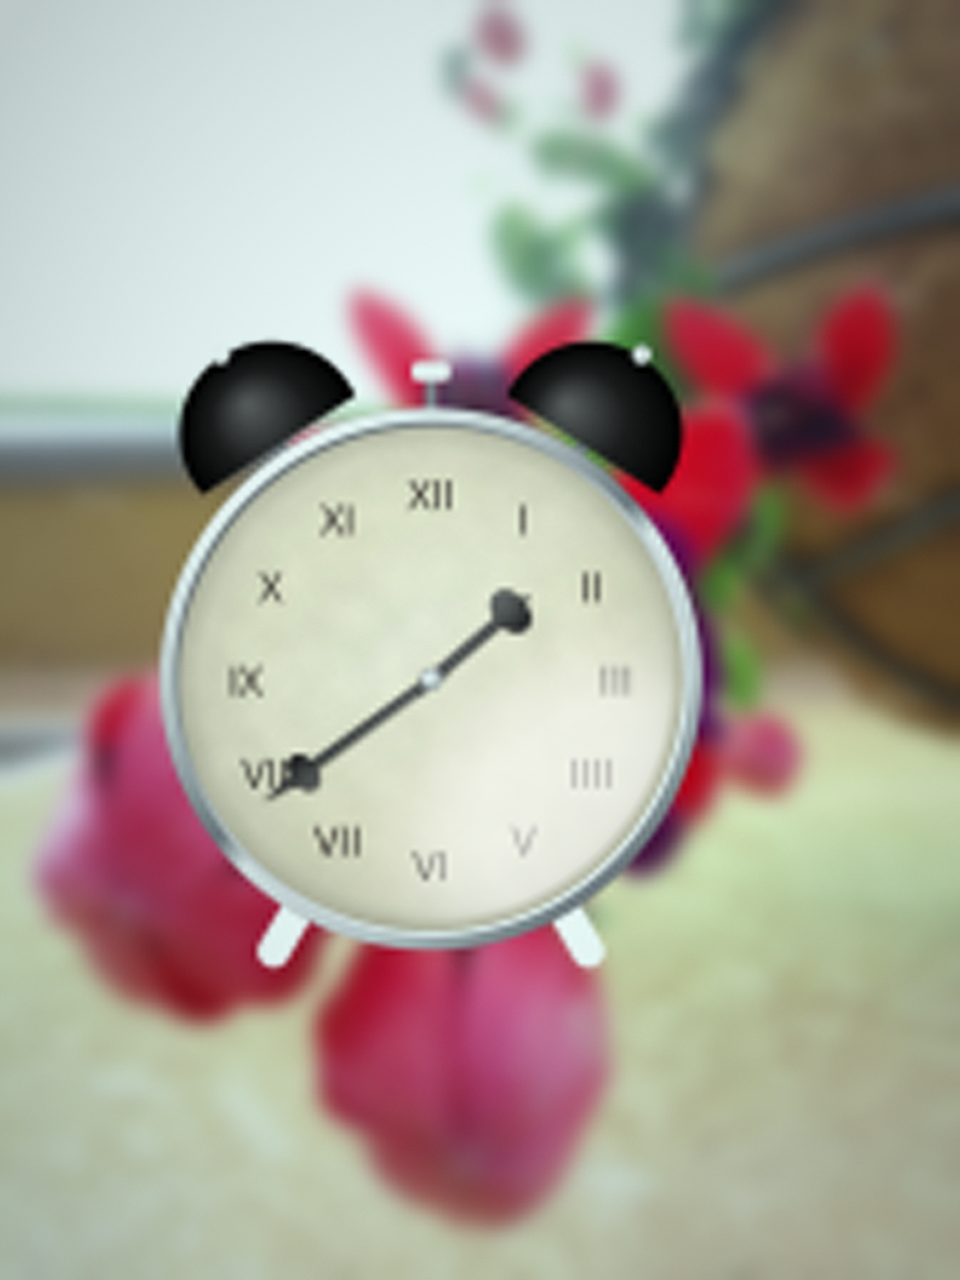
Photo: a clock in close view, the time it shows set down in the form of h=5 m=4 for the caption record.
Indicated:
h=1 m=39
